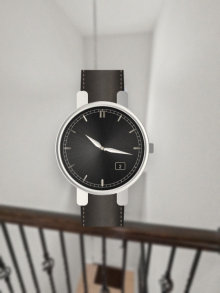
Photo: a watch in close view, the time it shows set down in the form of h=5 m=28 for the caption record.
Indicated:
h=10 m=17
